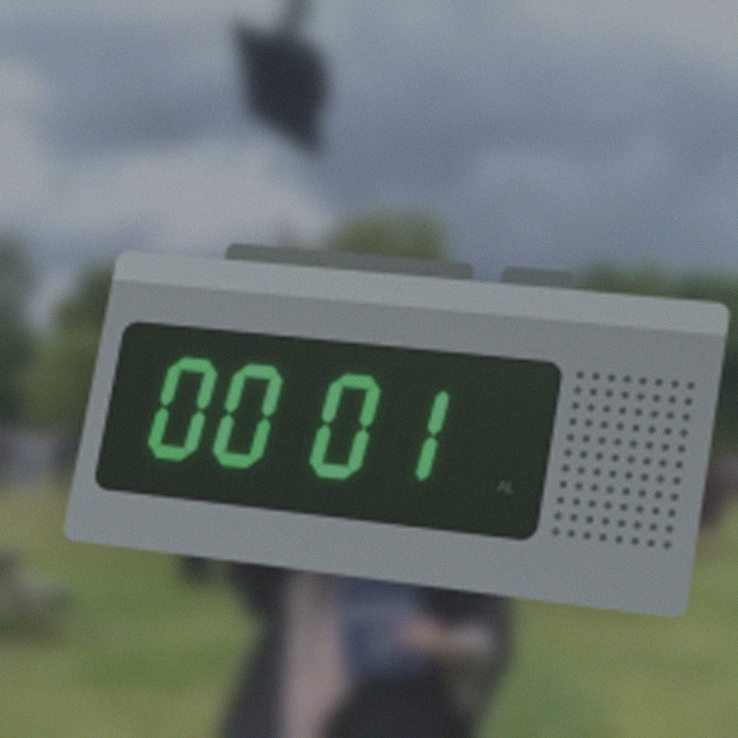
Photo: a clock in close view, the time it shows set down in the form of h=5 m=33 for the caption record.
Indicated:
h=0 m=1
